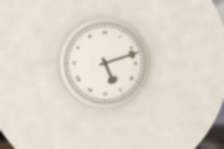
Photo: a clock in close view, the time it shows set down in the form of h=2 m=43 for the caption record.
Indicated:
h=5 m=12
